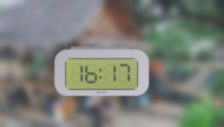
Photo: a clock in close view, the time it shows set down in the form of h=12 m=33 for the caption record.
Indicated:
h=16 m=17
